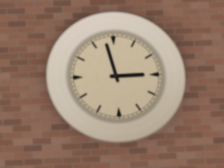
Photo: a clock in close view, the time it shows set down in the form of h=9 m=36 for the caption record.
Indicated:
h=2 m=58
